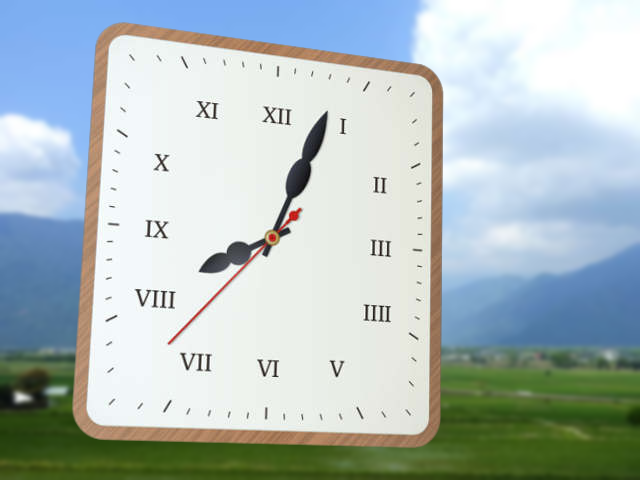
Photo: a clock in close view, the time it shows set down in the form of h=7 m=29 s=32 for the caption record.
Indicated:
h=8 m=3 s=37
